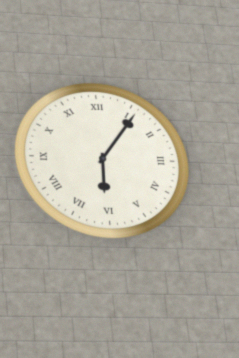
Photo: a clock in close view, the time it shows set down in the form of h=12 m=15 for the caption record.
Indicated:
h=6 m=6
